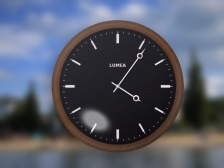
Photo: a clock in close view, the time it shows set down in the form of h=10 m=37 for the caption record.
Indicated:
h=4 m=6
